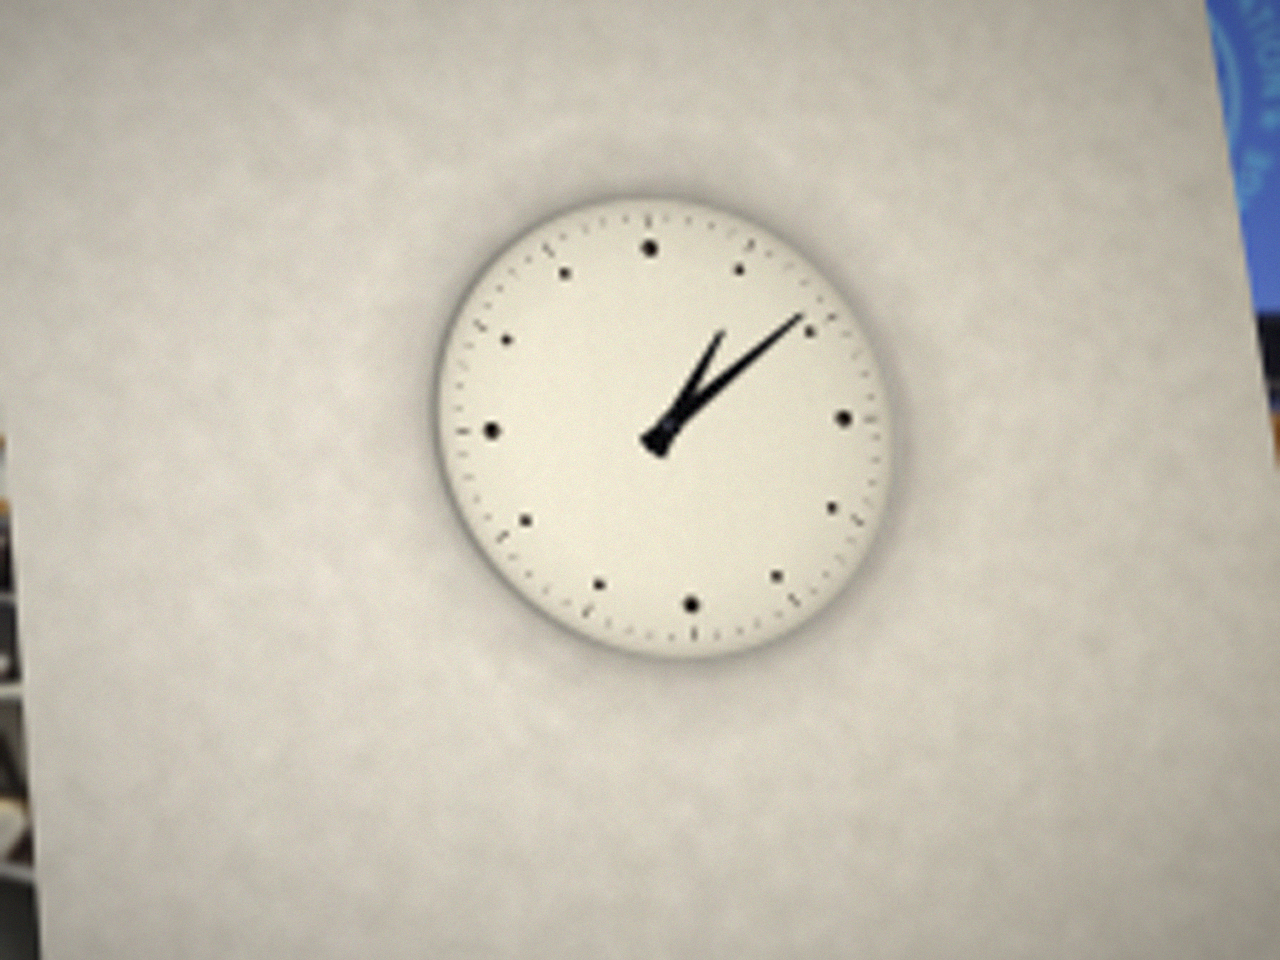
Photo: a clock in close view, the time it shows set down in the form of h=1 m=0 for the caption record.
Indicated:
h=1 m=9
